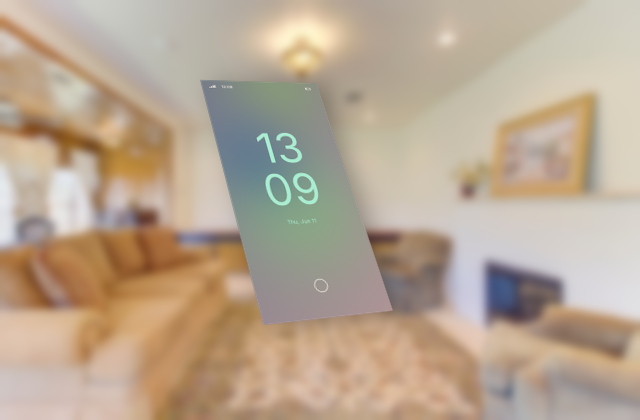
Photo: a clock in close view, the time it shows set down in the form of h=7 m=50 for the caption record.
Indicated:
h=13 m=9
